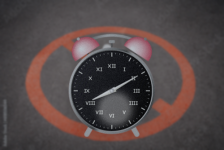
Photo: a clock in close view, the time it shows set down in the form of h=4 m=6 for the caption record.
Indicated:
h=8 m=10
